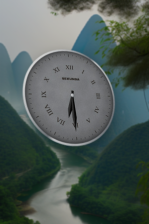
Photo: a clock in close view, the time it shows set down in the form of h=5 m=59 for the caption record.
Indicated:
h=6 m=30
